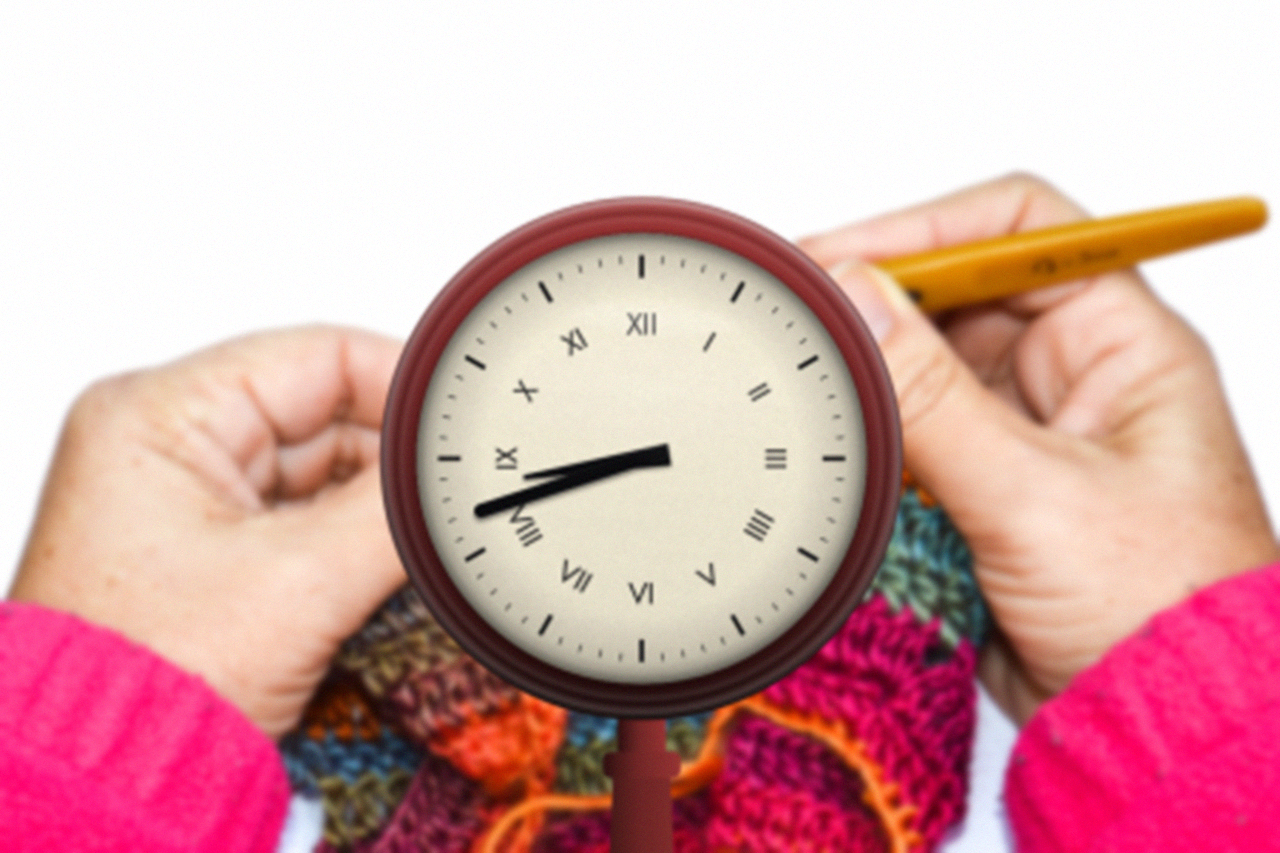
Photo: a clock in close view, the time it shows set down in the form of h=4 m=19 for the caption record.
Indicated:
h=8 m=42
